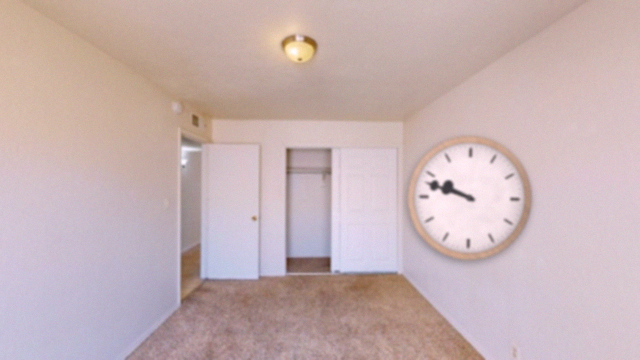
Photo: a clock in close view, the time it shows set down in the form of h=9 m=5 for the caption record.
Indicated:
h=9 m=48
